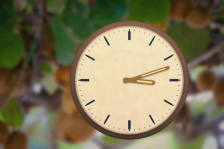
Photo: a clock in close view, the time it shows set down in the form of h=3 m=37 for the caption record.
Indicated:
h=3 m=12
